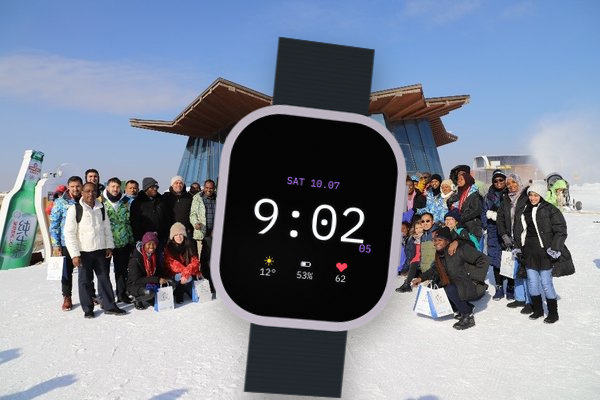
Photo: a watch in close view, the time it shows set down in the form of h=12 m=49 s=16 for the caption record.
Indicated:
h=9 m=2 s=5
